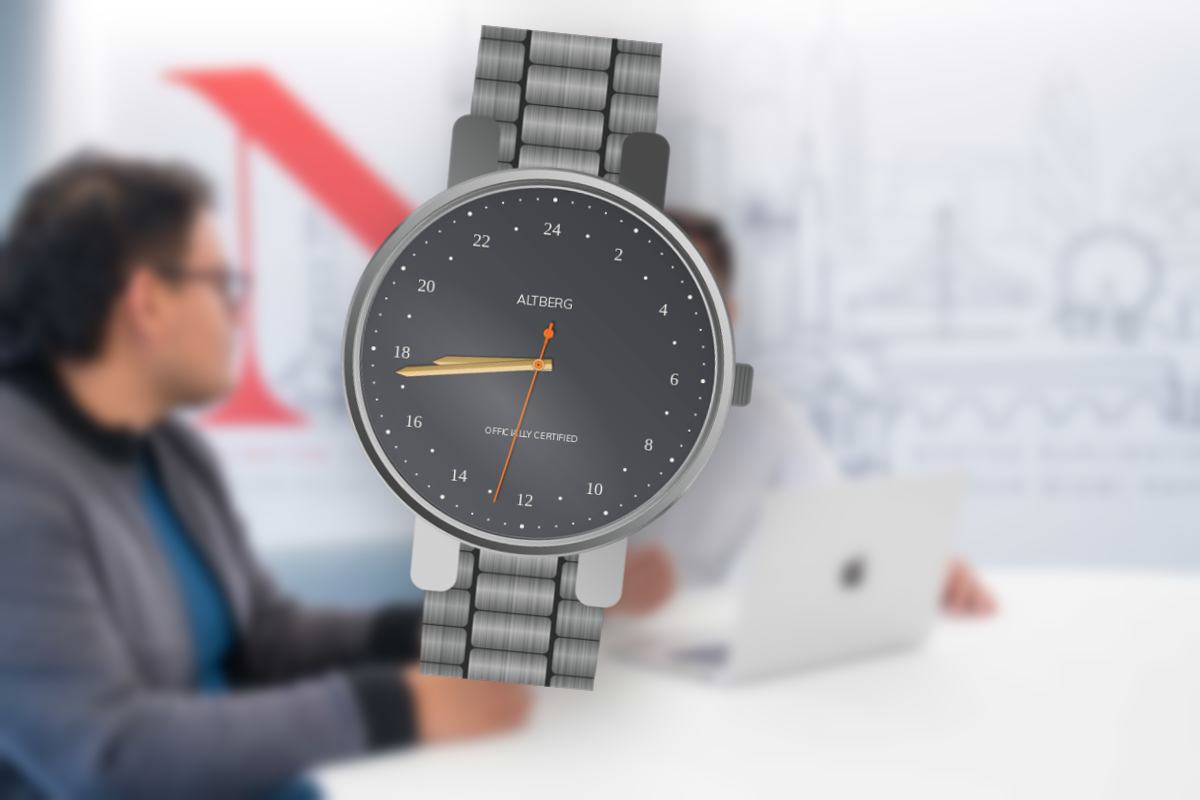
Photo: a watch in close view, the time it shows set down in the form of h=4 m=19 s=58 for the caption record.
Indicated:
h=17 m=43 s=32
